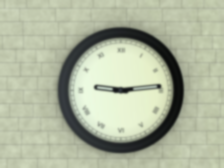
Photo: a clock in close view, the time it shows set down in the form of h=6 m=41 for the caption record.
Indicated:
h=9 m=14
